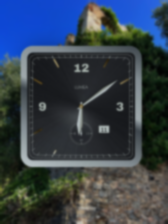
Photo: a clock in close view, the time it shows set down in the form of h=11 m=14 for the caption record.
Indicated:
h=6 m=9
